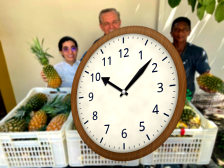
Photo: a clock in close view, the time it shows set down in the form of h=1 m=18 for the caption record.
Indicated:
h=10 m=8
